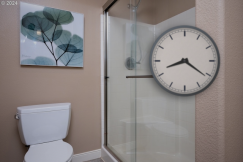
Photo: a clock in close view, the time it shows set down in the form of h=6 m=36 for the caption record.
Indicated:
h=8 m=21
